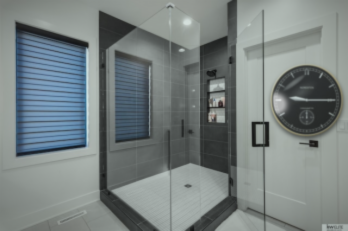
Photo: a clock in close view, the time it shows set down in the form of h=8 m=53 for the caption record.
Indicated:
h=9 m=15
